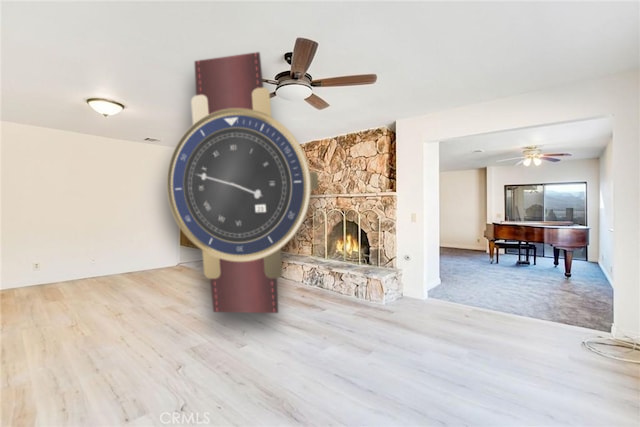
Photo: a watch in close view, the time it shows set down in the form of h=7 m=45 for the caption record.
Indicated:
h=3 m=48
